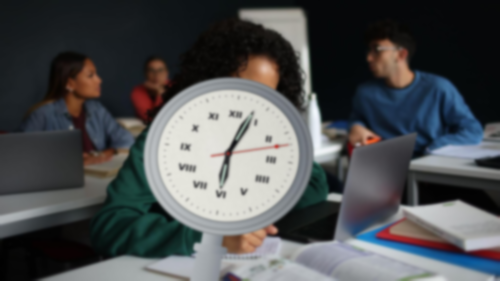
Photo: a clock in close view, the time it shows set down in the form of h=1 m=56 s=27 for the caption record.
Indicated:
h=6 m=3 s=12
